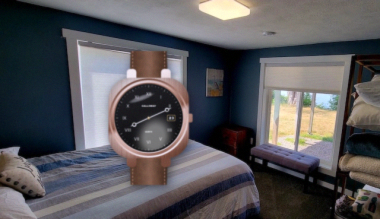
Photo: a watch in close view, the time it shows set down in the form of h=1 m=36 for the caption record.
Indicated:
h=8 m=11
